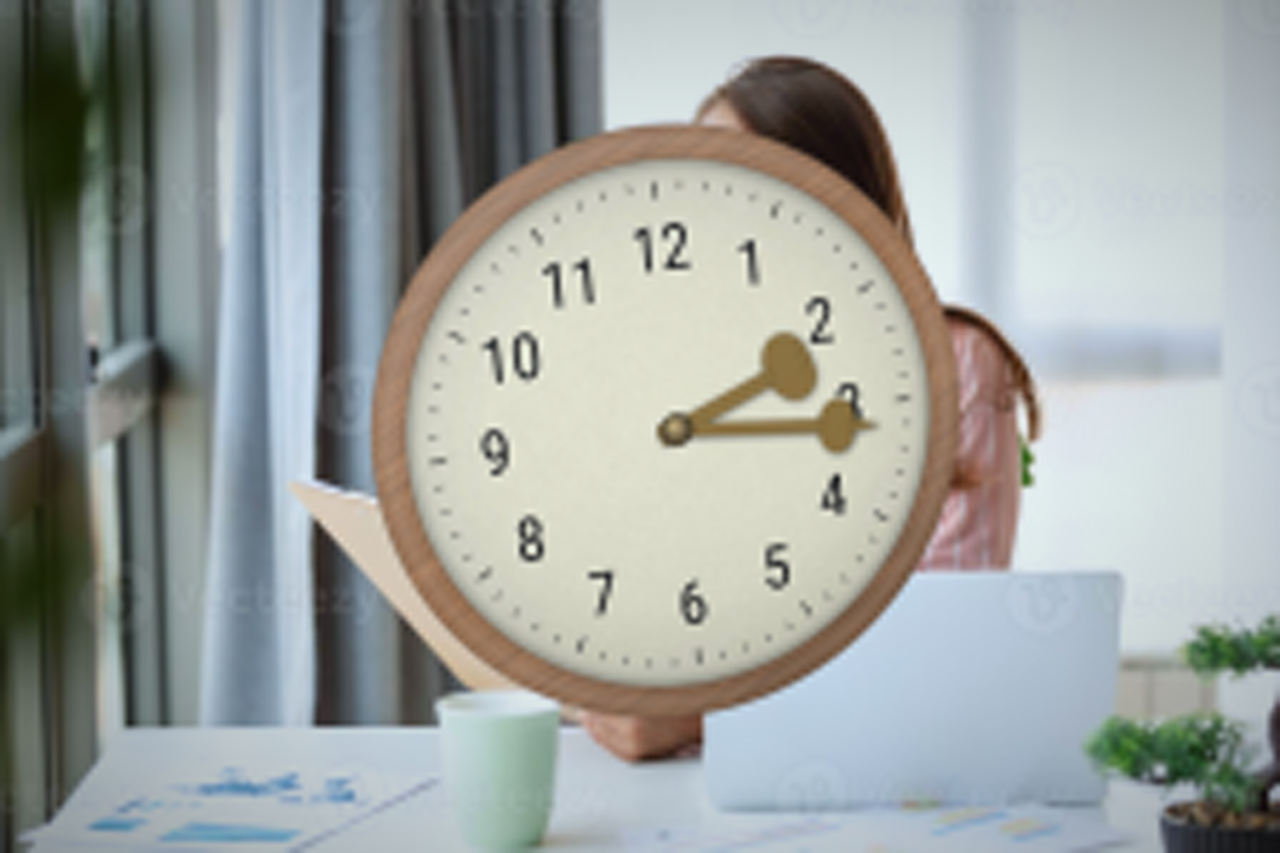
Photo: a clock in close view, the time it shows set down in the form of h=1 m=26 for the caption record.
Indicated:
h=2 m=16
